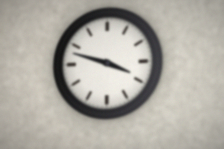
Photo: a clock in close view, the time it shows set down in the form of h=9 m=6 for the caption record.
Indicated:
h=3 m=48
